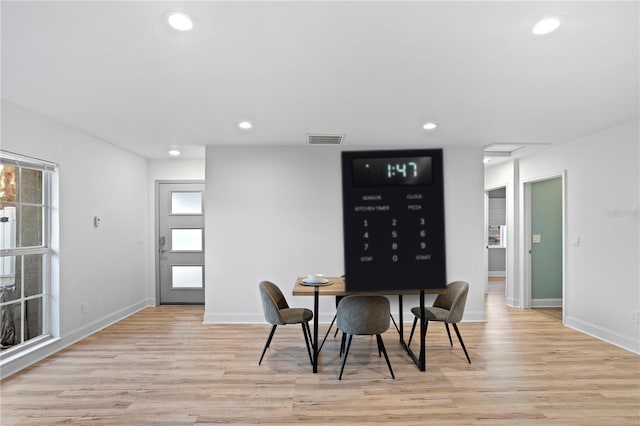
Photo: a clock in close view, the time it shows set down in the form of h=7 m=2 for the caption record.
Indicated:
h=1 m=47
